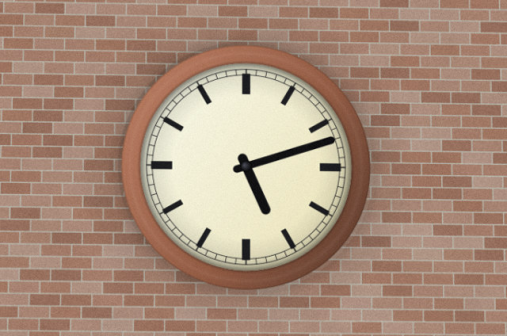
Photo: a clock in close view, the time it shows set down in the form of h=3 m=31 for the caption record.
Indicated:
h=5 m=12
